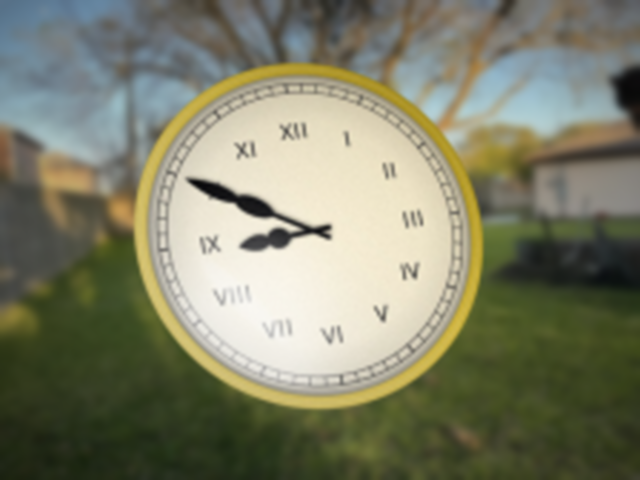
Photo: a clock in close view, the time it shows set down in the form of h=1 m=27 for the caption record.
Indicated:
h=8 m=50
